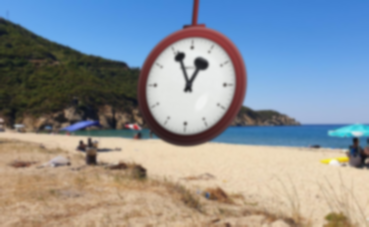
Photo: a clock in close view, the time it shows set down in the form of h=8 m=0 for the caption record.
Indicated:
h=12 m=56
